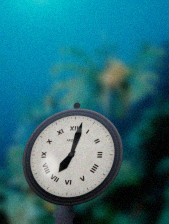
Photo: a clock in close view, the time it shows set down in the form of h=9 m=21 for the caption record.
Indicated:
h=7 m=2
